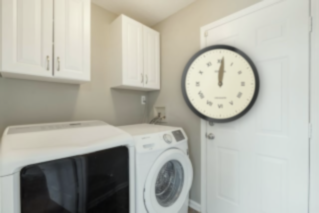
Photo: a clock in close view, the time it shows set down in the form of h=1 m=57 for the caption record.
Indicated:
h=12 m=1
